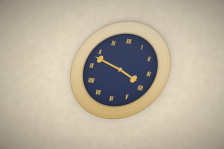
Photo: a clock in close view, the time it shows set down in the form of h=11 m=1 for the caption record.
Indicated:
h=3 m=48
